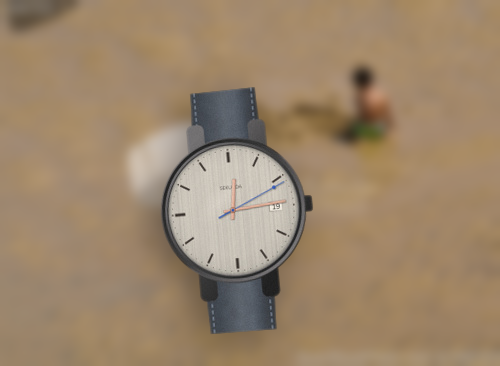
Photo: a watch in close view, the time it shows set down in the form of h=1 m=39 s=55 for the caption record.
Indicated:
h=12 m=14 s=11
